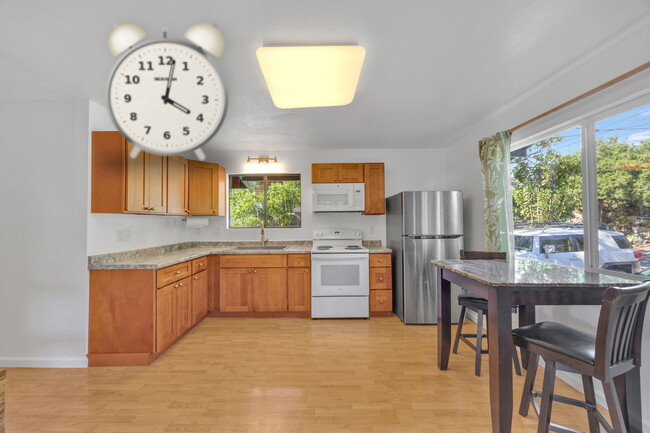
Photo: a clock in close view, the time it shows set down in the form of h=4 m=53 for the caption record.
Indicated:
h=4 m=2
